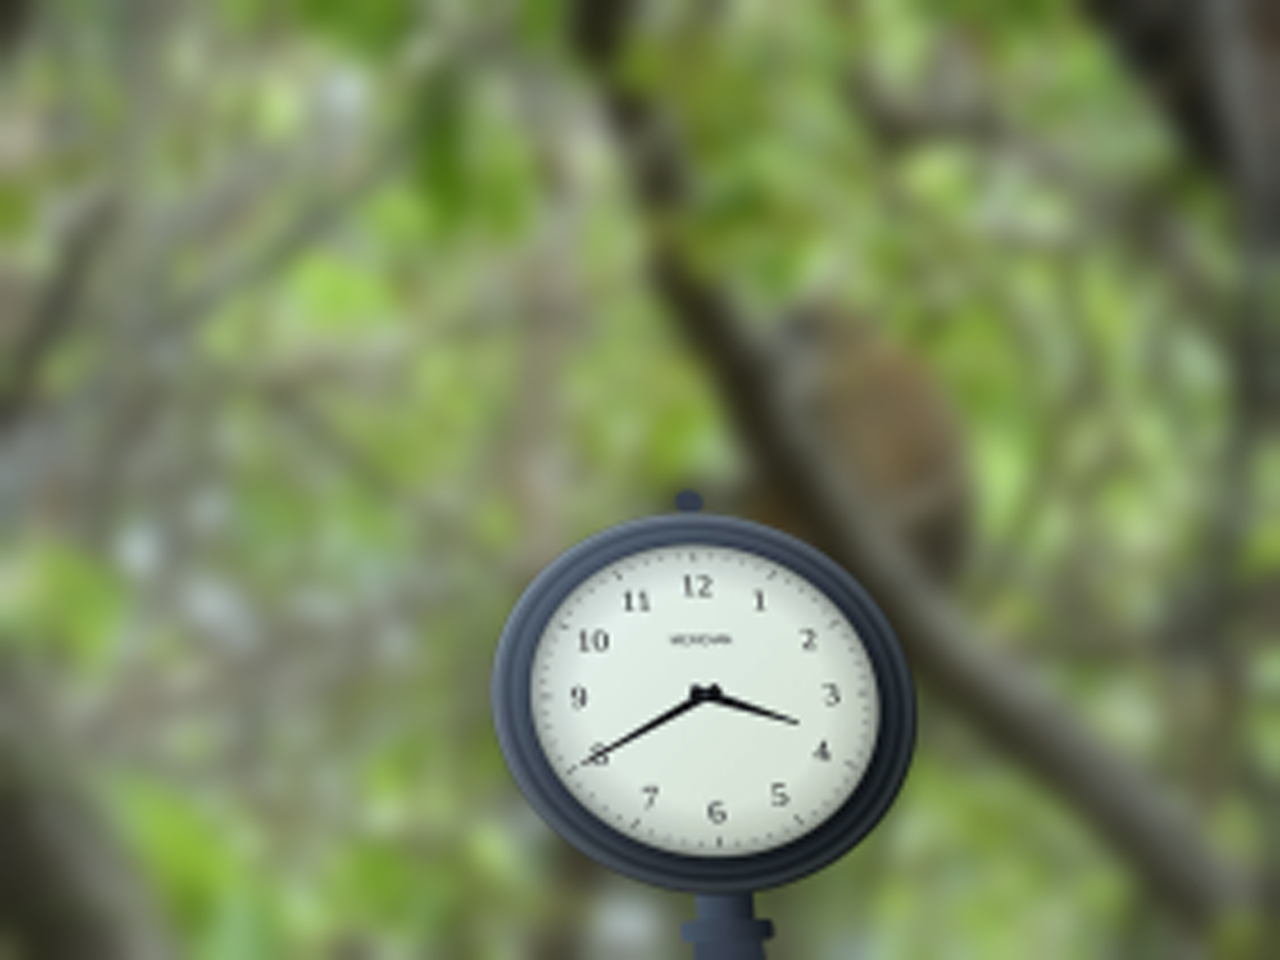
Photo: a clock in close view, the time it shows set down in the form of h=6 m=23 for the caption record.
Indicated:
h=3 m=40
